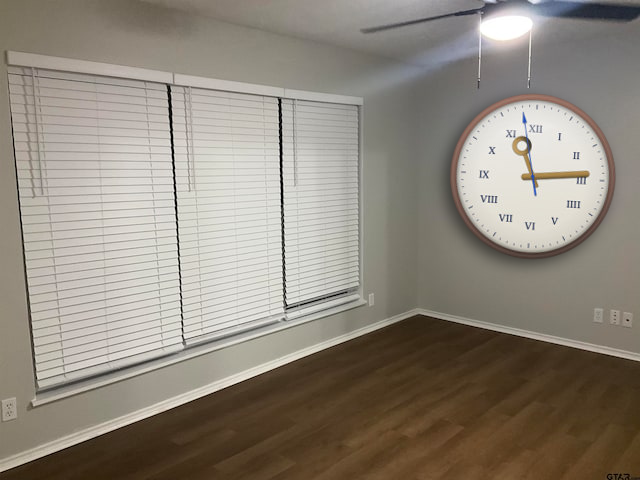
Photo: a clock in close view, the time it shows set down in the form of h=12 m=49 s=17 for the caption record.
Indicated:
h=11 m=13 s=58
